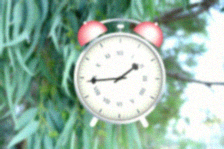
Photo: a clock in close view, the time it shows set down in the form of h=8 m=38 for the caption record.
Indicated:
h=1 m=44
